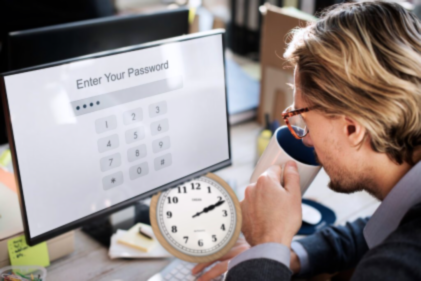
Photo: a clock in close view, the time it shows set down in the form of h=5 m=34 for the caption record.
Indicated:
h=2 m=11
